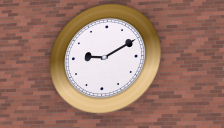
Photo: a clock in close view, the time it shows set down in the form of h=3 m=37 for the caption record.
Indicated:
h=9 m=10
